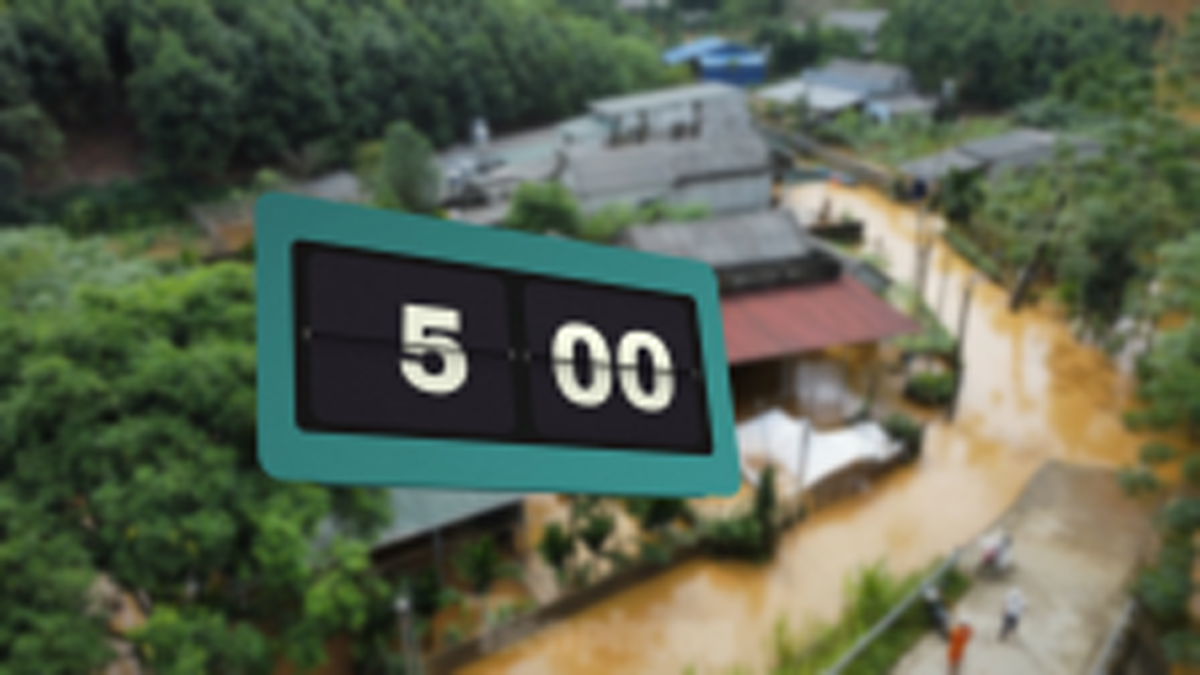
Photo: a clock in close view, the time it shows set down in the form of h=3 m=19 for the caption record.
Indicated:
h=5 m=0
